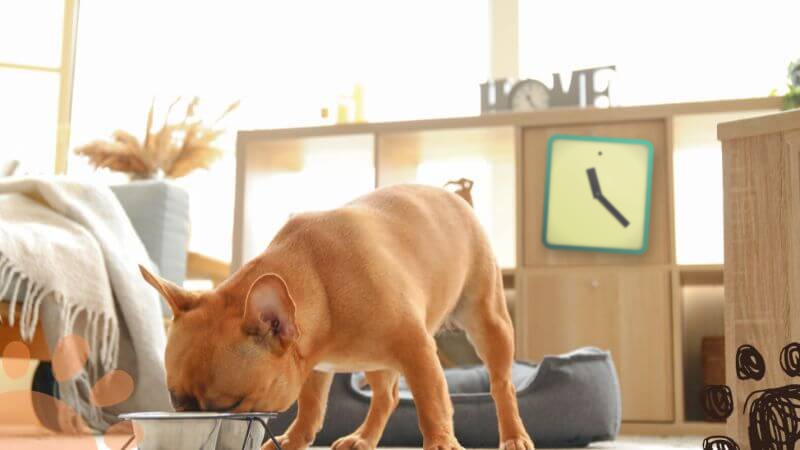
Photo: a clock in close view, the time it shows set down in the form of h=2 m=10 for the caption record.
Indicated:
h=11 m=22
